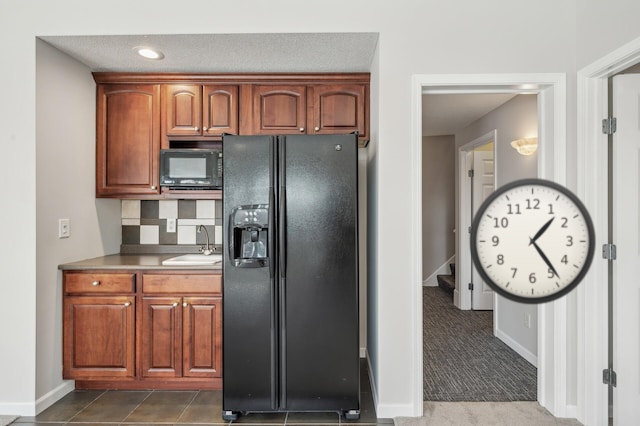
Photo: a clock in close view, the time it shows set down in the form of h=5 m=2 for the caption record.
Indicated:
h=1 m=24
